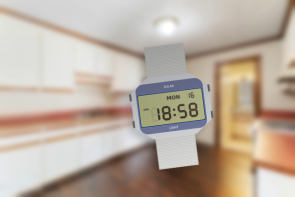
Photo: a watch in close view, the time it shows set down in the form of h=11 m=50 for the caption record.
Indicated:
h=18 m=58
